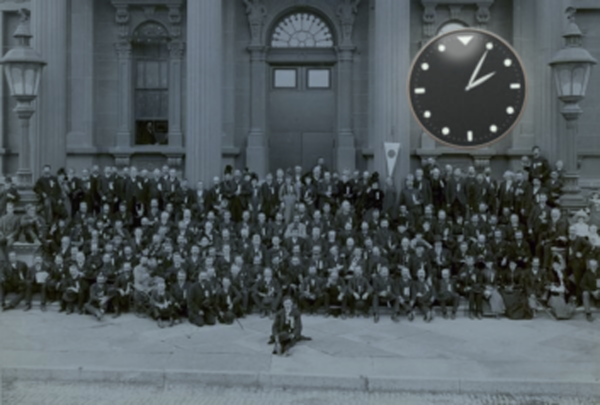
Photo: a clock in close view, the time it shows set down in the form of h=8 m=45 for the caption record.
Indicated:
h=2 m=5
